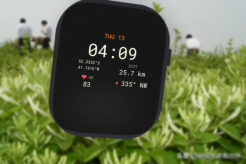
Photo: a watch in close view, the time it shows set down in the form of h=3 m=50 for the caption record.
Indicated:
h=4 m=9
